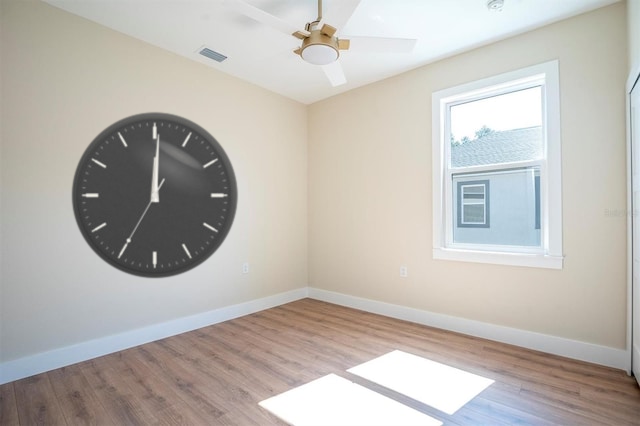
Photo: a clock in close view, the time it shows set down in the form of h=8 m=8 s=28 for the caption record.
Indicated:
h=12 m=0 s=35
